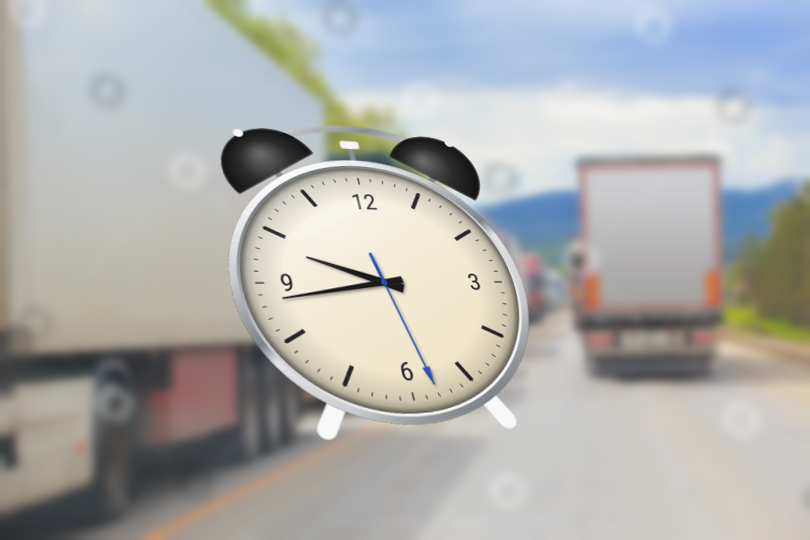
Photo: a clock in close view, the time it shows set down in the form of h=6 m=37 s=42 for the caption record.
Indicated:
h=9 m=43 s=28
